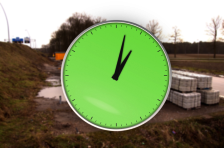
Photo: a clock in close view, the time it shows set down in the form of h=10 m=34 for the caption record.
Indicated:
h=1 m=2
